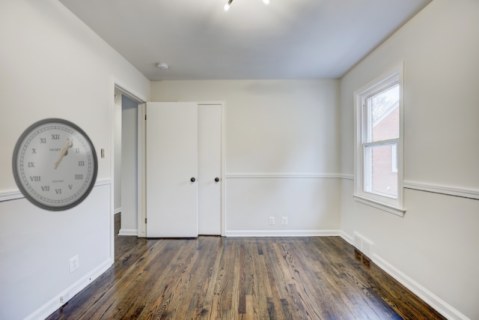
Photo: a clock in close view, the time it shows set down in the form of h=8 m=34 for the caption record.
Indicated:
h=1 m=6
